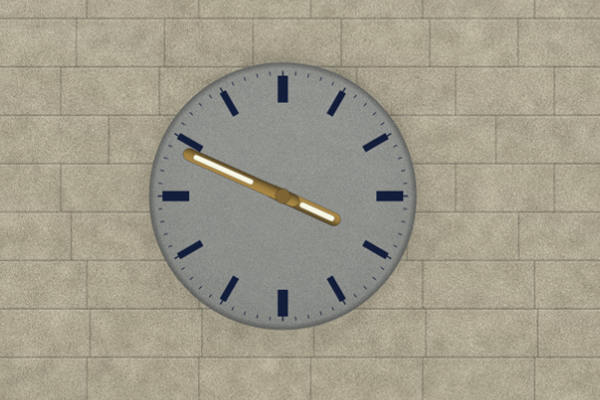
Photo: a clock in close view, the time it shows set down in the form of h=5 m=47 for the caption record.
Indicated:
h=3 m=49
